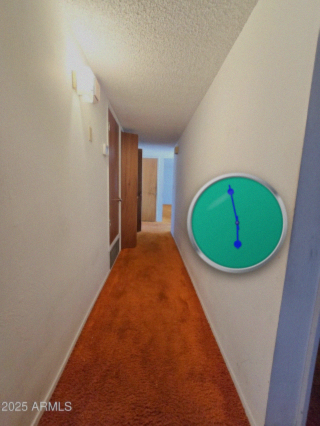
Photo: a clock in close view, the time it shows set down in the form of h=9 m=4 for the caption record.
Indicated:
h=5 m=58
